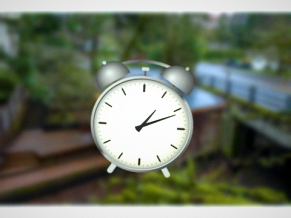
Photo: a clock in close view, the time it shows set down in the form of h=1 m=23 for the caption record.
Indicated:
h=1 m=11
